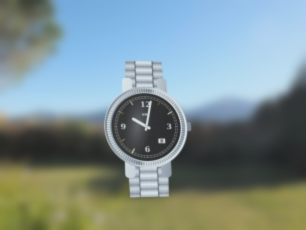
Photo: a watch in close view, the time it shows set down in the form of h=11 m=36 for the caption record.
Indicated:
h=10 m=2
